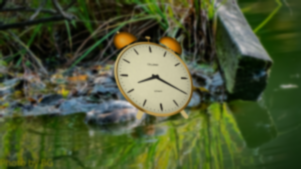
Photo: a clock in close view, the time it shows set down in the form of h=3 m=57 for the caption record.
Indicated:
h=8 m=20
